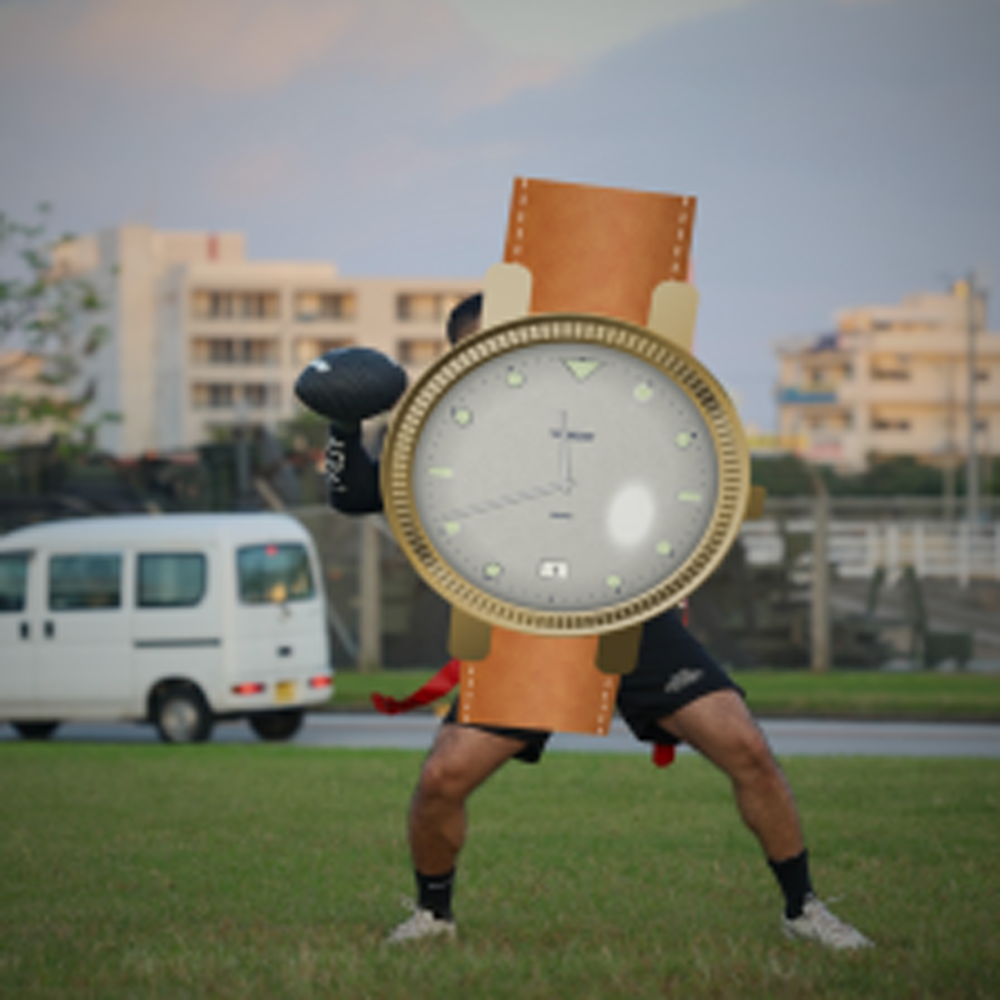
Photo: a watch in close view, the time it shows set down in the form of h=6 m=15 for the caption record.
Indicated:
h=11 m=41
